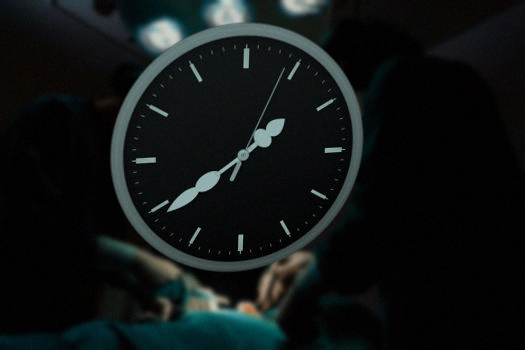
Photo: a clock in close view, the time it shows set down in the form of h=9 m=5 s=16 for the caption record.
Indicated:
h=1 m=39 s=4
